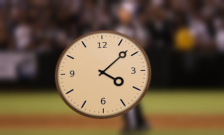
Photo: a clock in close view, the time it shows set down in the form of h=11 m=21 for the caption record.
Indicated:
h=4 m=8
